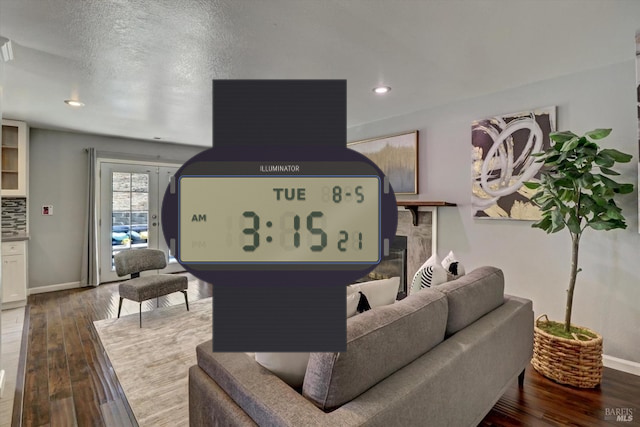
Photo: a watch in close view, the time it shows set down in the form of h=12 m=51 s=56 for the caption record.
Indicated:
h=3 m=15 s=21
